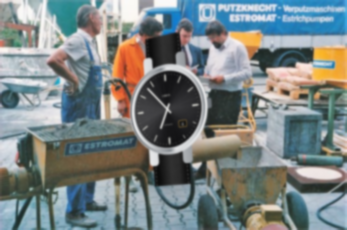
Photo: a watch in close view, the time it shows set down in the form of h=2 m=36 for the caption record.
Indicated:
h=6 m=53
